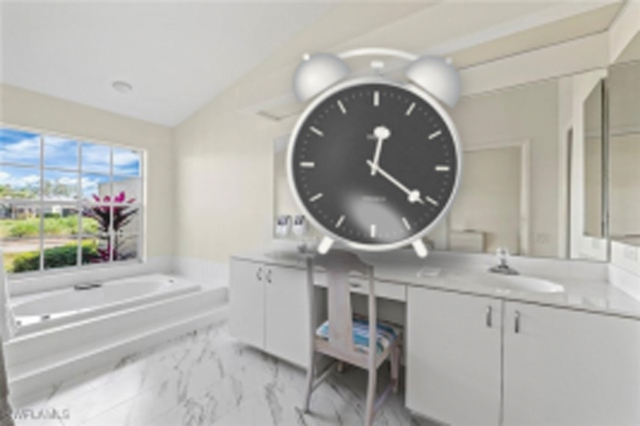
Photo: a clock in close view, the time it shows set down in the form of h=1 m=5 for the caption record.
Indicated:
h=12 m=21
